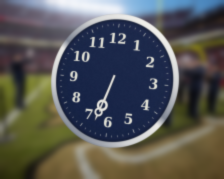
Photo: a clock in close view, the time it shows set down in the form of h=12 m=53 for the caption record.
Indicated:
h=6 m=33
